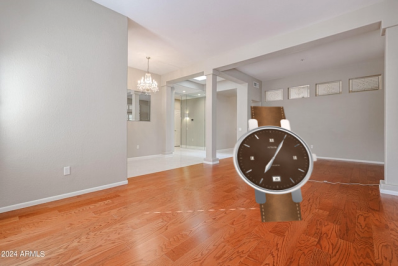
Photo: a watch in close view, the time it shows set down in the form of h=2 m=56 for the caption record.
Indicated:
h=7 m=5
